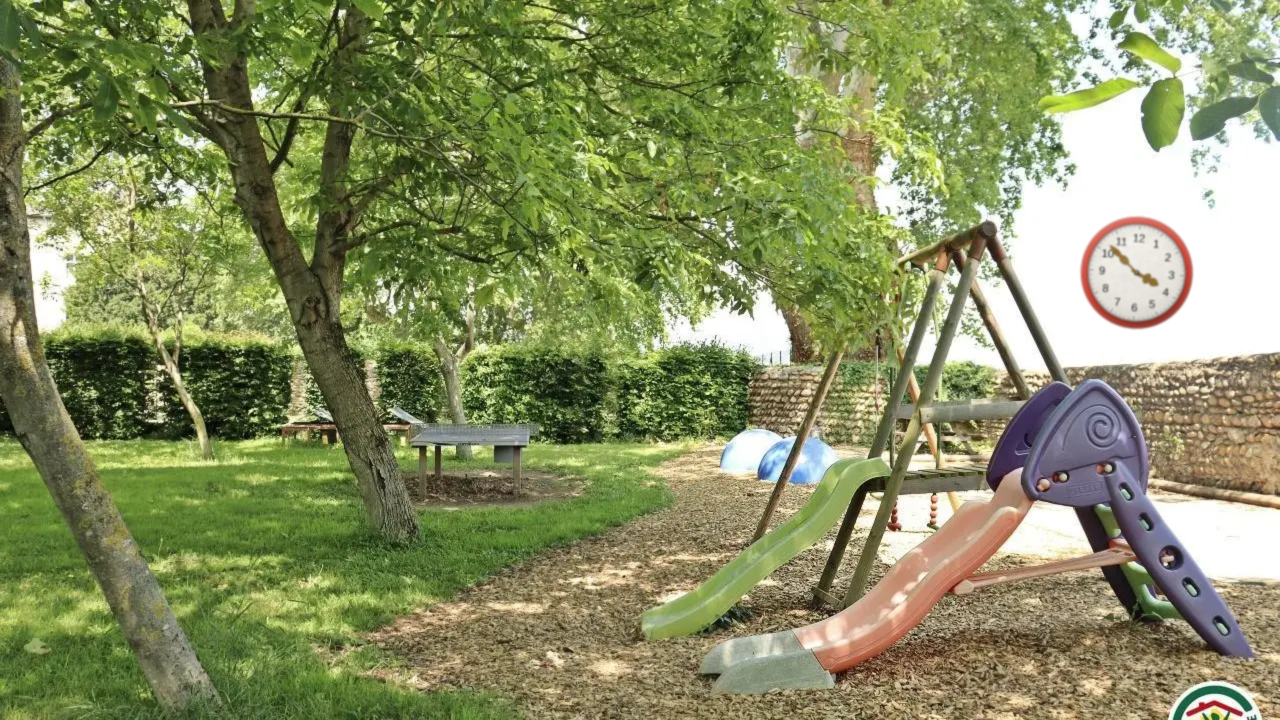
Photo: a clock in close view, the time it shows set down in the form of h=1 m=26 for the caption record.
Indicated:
h=3 m=52
